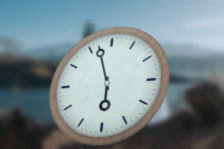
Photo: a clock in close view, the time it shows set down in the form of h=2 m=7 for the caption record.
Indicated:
h=5 m=57
